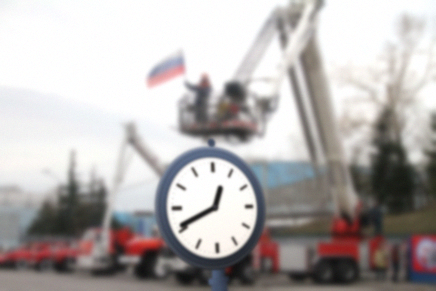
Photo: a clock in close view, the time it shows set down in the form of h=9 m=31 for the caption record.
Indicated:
h=12 m=41
